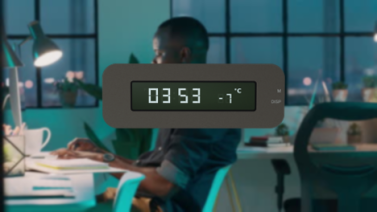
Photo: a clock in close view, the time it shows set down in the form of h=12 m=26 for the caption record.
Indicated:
h=3 m=53
